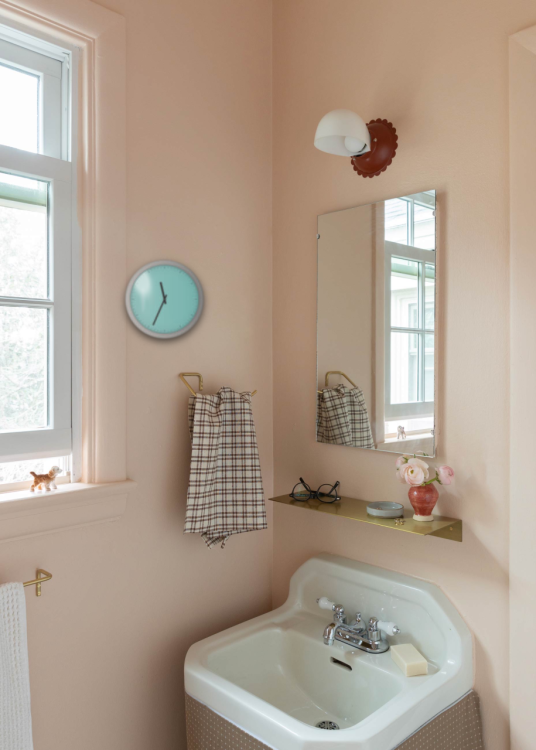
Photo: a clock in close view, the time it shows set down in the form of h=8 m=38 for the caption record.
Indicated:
h=11 m=34
